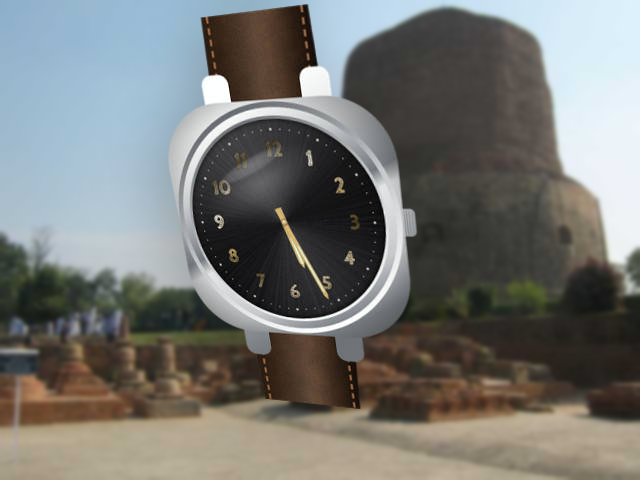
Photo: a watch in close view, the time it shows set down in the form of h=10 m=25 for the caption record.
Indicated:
h=5 m=26
